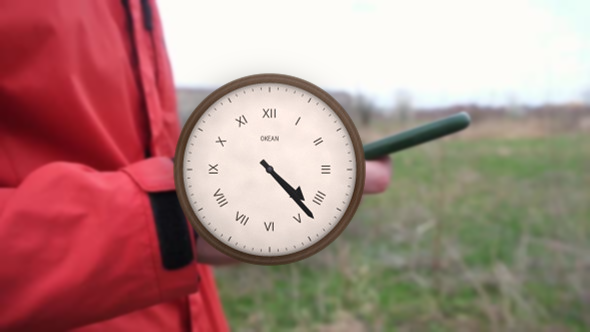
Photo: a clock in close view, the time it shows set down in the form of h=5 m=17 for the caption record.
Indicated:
h=4 m=23
